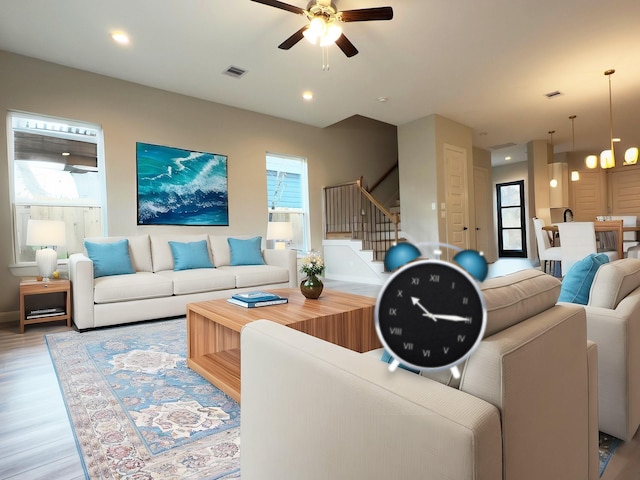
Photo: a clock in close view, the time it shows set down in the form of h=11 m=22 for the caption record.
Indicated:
h=10 m=15
